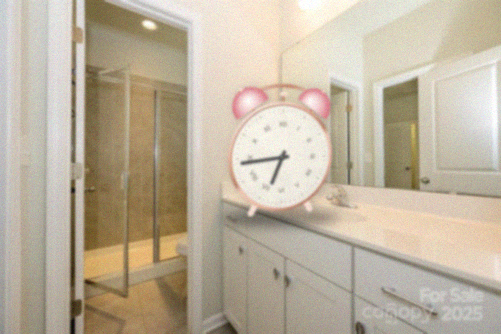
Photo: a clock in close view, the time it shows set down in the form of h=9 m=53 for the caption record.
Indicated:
h=6 m=44
